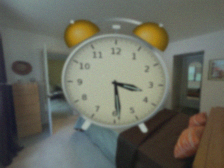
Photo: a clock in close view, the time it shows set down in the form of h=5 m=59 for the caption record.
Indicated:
h=3 m=29
